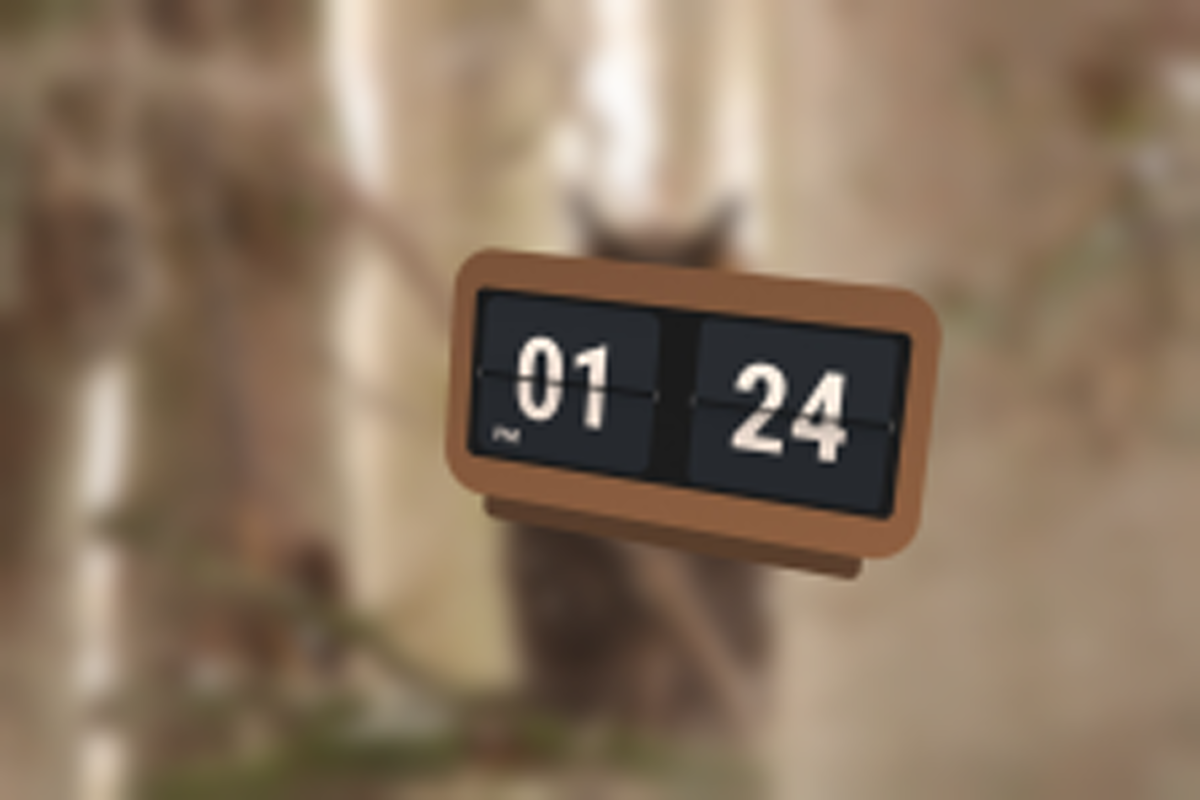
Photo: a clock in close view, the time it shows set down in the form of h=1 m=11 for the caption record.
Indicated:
h=1 m=24
